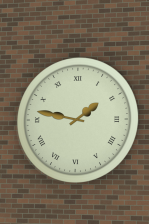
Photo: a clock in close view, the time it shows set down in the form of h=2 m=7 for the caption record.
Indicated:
h=1 m=47
